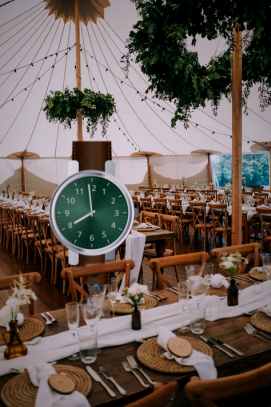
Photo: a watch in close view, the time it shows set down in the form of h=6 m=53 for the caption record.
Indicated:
h=7 m=59
